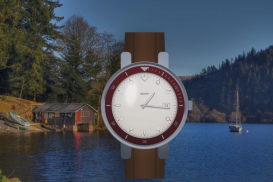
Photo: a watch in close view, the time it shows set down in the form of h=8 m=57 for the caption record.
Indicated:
h=1 m=16
